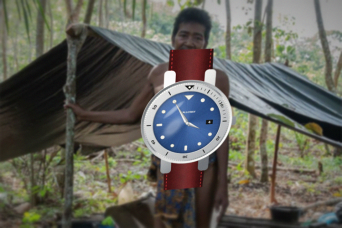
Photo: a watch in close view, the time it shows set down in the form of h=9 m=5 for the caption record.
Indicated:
h=3 m=55
